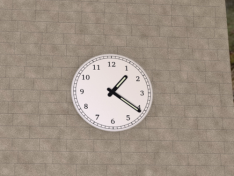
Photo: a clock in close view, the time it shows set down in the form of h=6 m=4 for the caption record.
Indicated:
h=1 m=21
